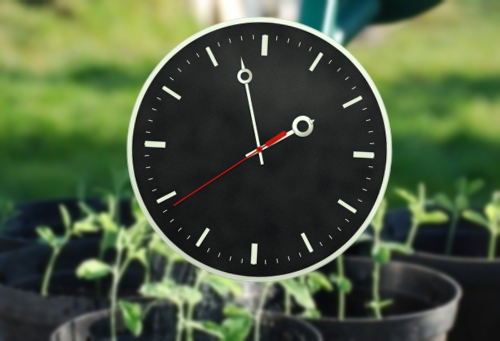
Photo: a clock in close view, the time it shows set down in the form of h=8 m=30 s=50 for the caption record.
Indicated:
h=1 m=57 s=39
